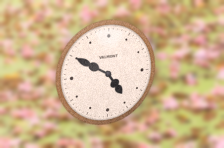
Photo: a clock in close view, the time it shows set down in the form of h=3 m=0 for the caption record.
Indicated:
h=4 m=50
